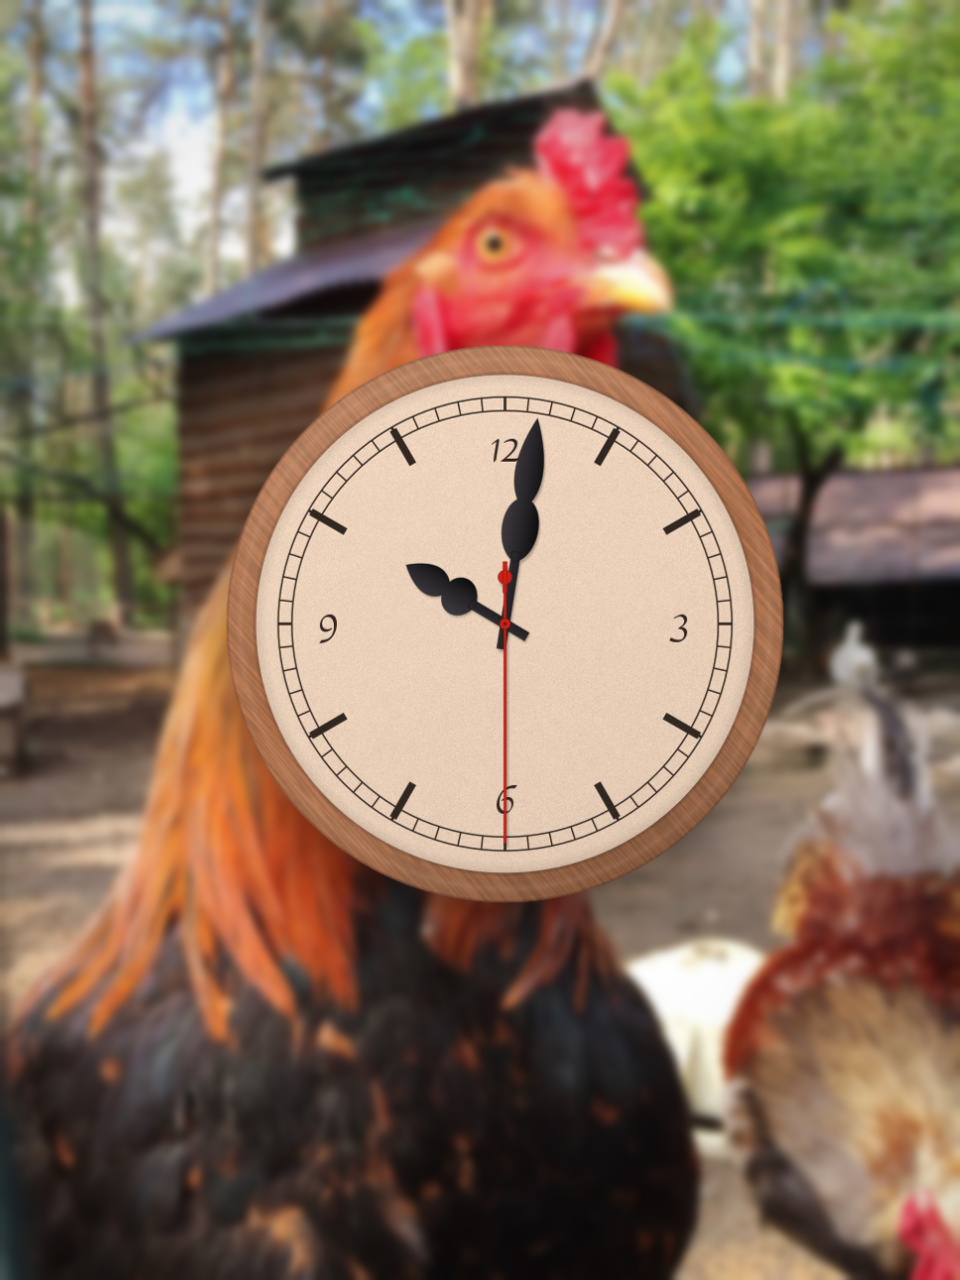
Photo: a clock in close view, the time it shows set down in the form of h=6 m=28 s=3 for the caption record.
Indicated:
h=10 m=1 s=30
